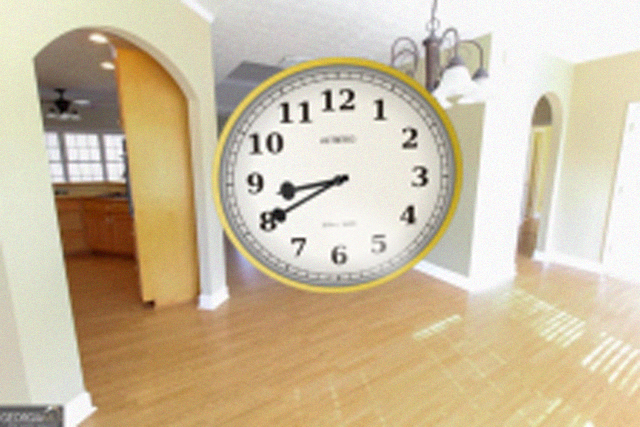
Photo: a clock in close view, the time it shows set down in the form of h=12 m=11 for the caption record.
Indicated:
h=8 m=40
